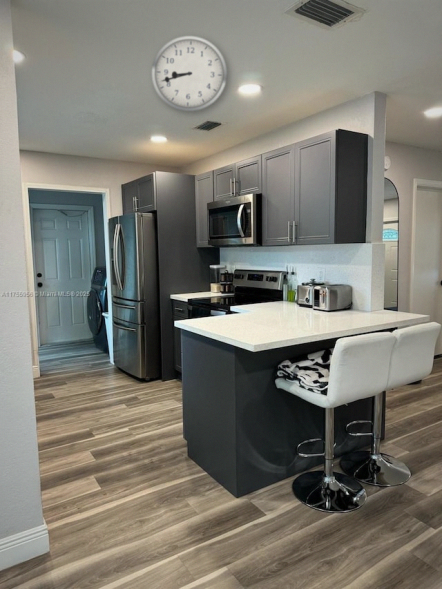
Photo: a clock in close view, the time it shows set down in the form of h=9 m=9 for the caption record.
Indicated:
h=8 m=42
